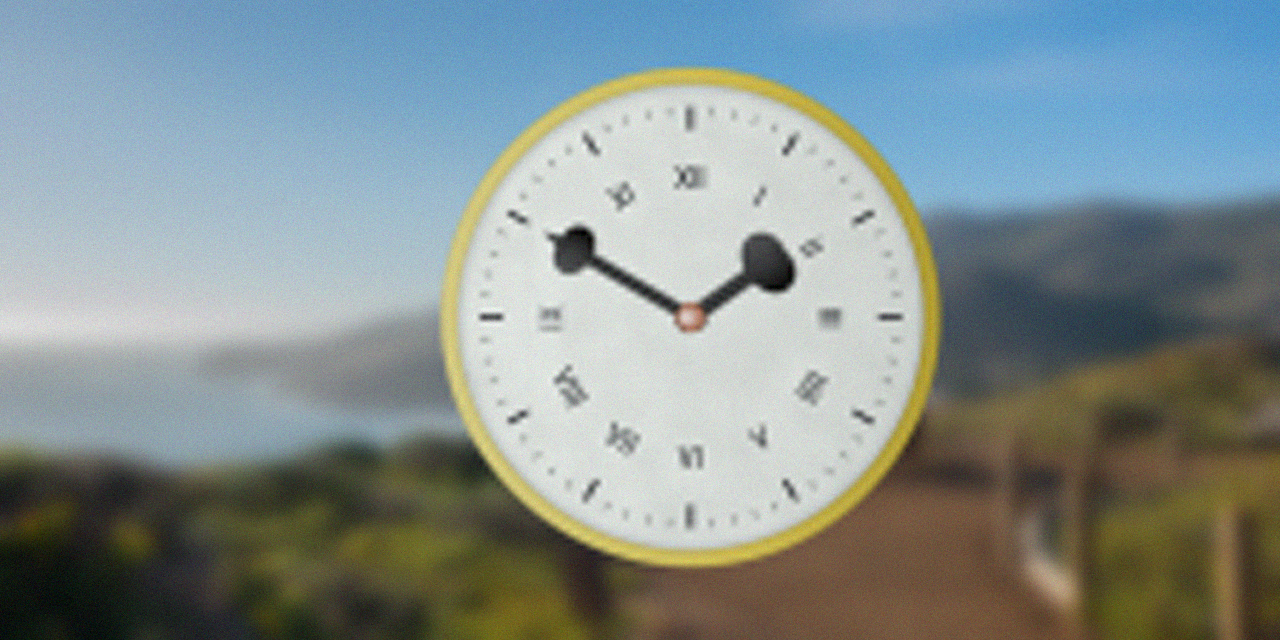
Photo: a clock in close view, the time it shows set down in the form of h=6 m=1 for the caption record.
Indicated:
h=1 m=50
